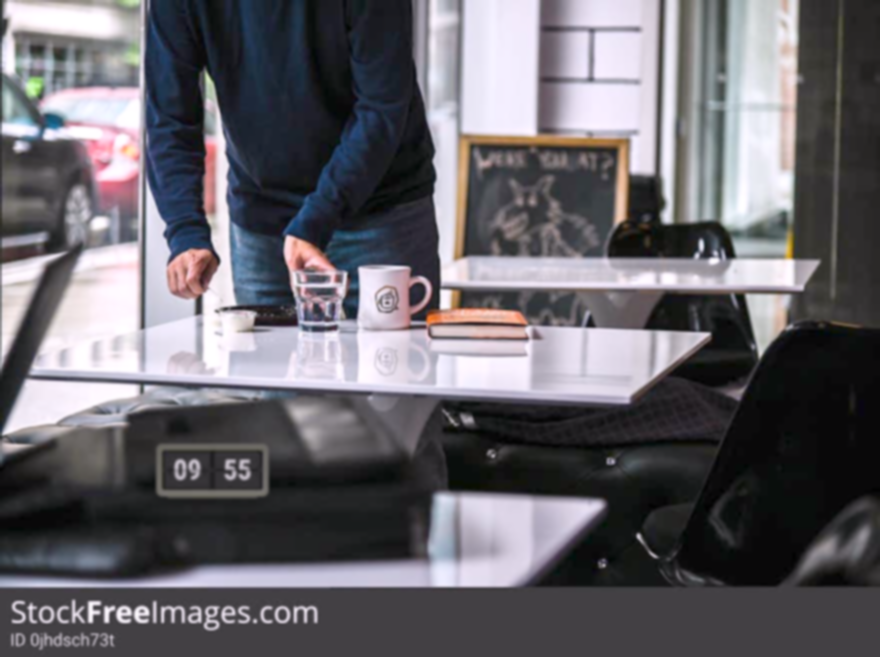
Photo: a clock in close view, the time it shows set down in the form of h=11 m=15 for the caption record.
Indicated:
h=9 m=55
